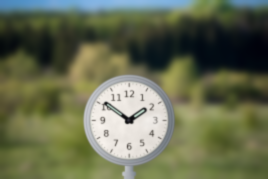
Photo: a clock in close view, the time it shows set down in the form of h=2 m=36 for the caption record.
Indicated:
h=1 m=51
